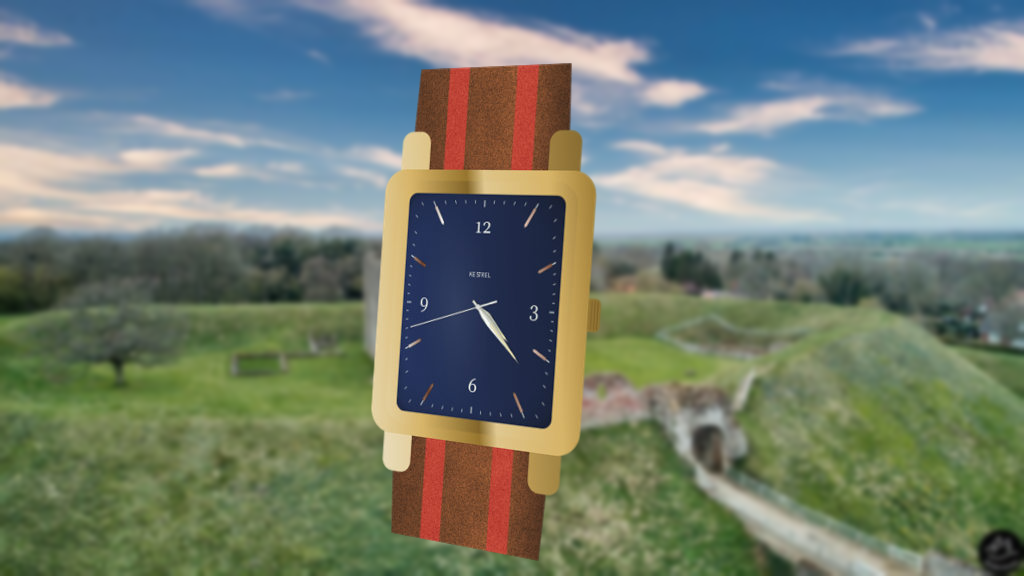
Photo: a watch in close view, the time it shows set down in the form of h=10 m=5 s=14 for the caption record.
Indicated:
h=4 m=22 s=42
